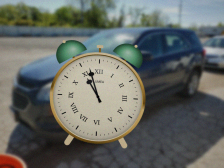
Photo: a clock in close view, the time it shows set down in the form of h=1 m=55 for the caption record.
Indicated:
h=10 m=57
